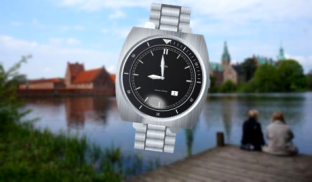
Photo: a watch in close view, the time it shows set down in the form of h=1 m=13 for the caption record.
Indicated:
h=8 m=59
